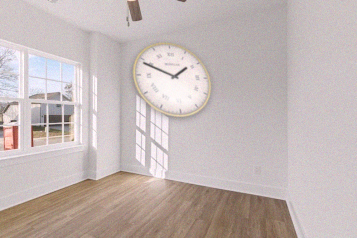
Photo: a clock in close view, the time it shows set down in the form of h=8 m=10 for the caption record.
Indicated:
h=1 m=49
